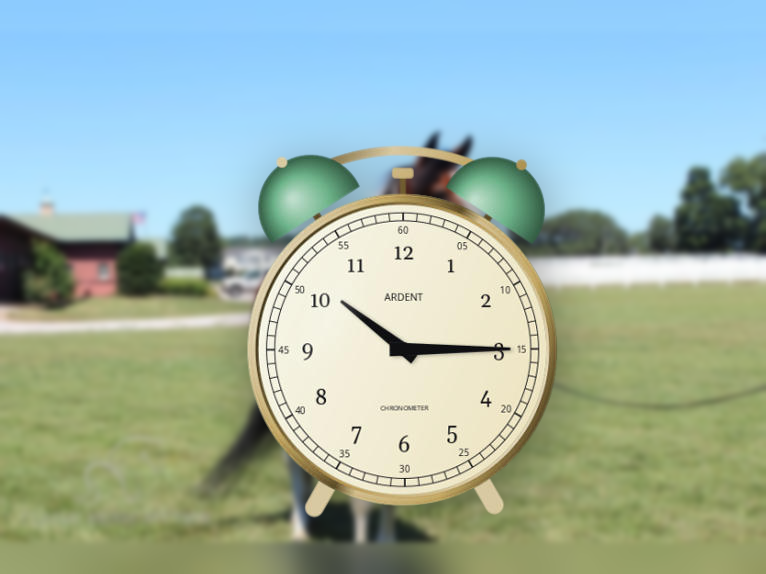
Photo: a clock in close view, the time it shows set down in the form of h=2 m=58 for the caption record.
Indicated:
h=10 m=15
